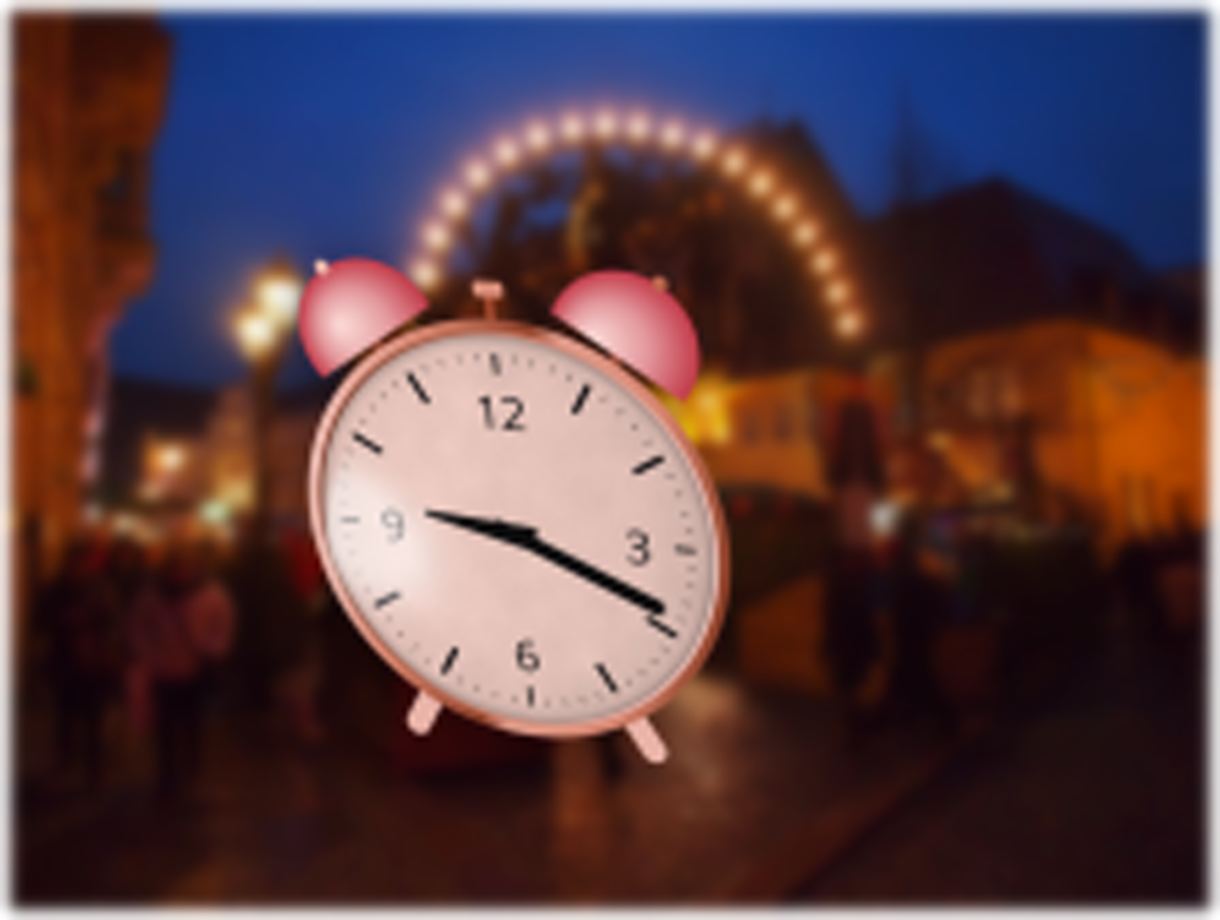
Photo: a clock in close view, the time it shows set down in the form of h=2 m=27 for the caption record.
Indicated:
h=9 m=19
